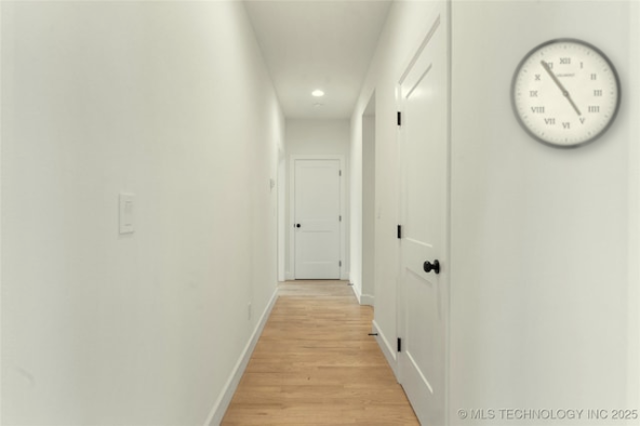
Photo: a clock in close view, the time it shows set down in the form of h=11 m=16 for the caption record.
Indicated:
h=4 m=54
